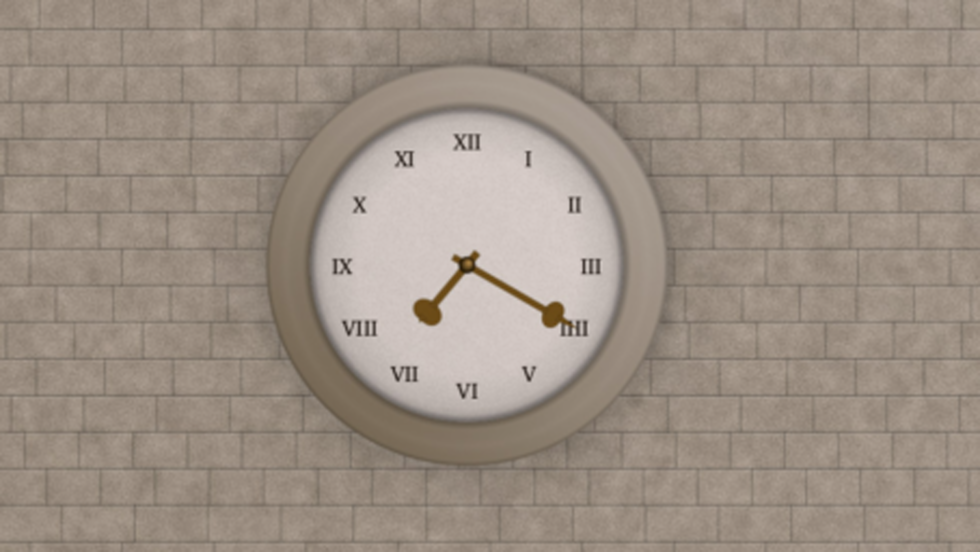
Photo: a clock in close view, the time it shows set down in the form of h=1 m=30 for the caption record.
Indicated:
h=7 m=20
